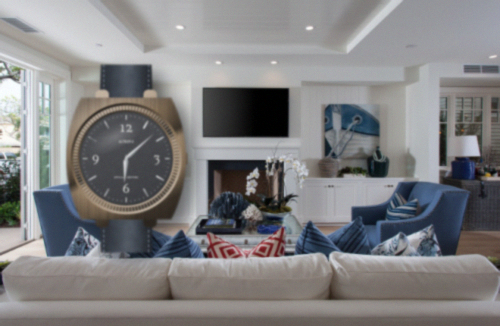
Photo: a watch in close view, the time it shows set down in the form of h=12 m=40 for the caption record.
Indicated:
h=6 m=8
